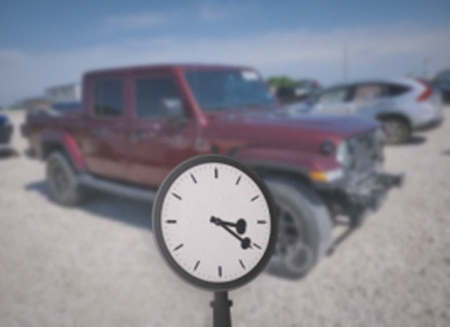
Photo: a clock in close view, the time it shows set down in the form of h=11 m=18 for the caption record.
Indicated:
h=3 m=21
